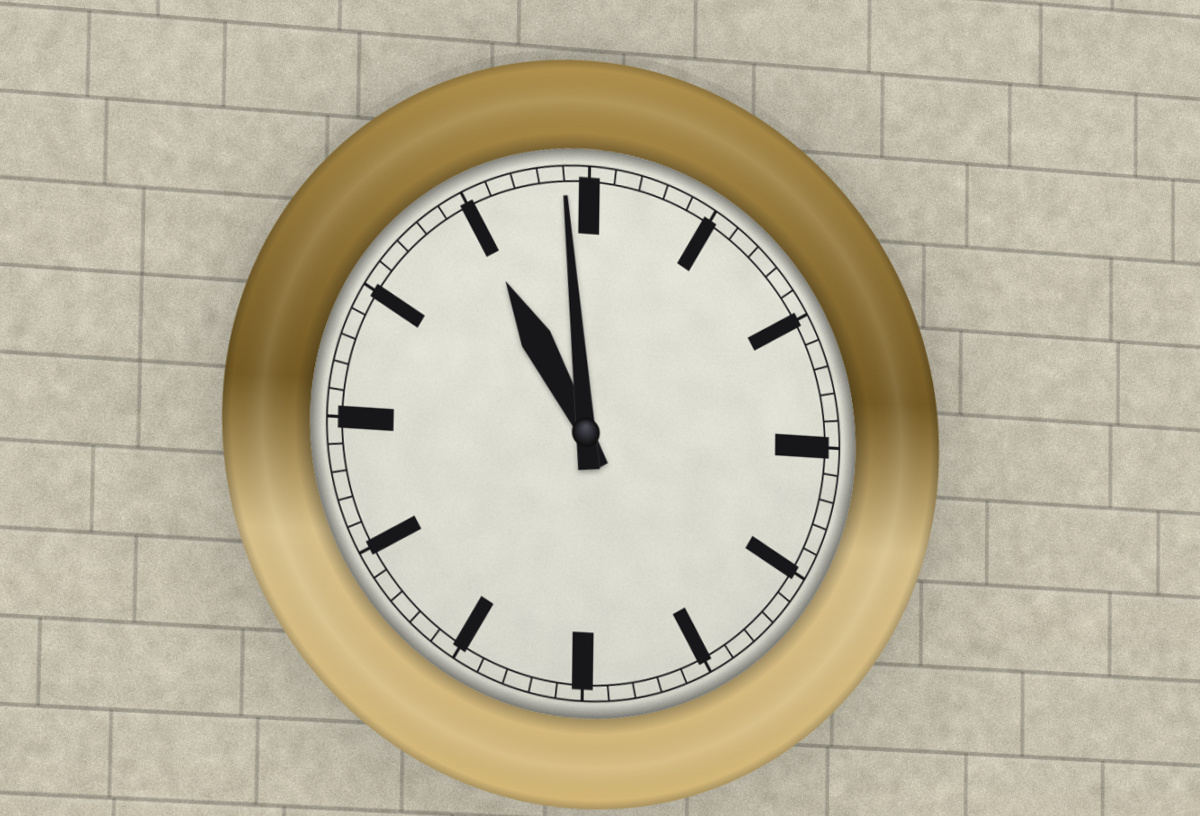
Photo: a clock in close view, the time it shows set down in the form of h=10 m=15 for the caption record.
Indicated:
h=10 m=59
